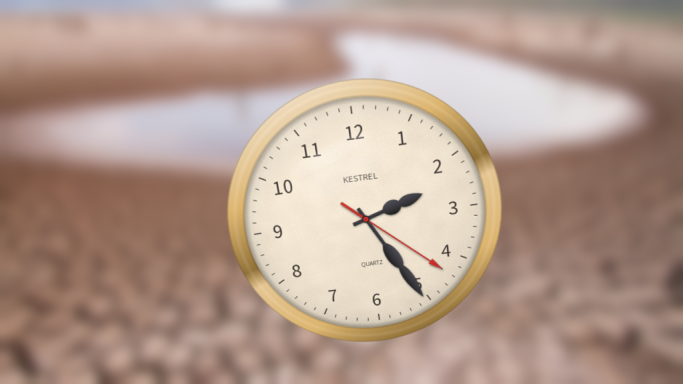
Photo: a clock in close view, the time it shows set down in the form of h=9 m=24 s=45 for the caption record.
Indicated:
h=2 m=25 s=22
